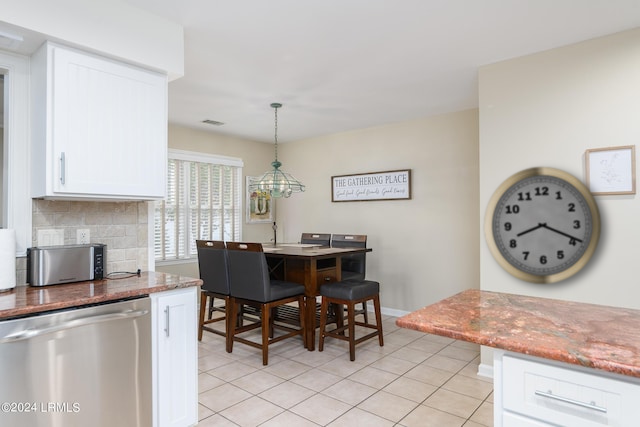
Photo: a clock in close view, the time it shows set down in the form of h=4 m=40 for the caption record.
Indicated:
h=8 m=19
